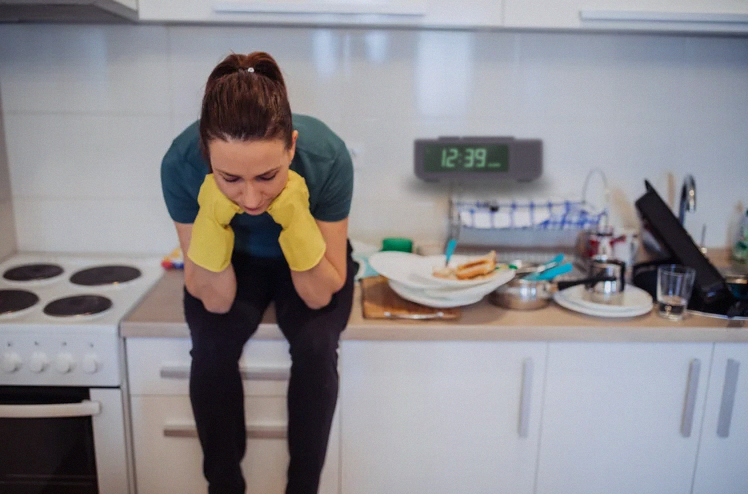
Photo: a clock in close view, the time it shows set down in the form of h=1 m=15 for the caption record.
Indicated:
h=12 m=39
